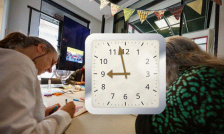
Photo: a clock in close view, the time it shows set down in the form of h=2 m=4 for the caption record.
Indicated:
h=8 m=58
